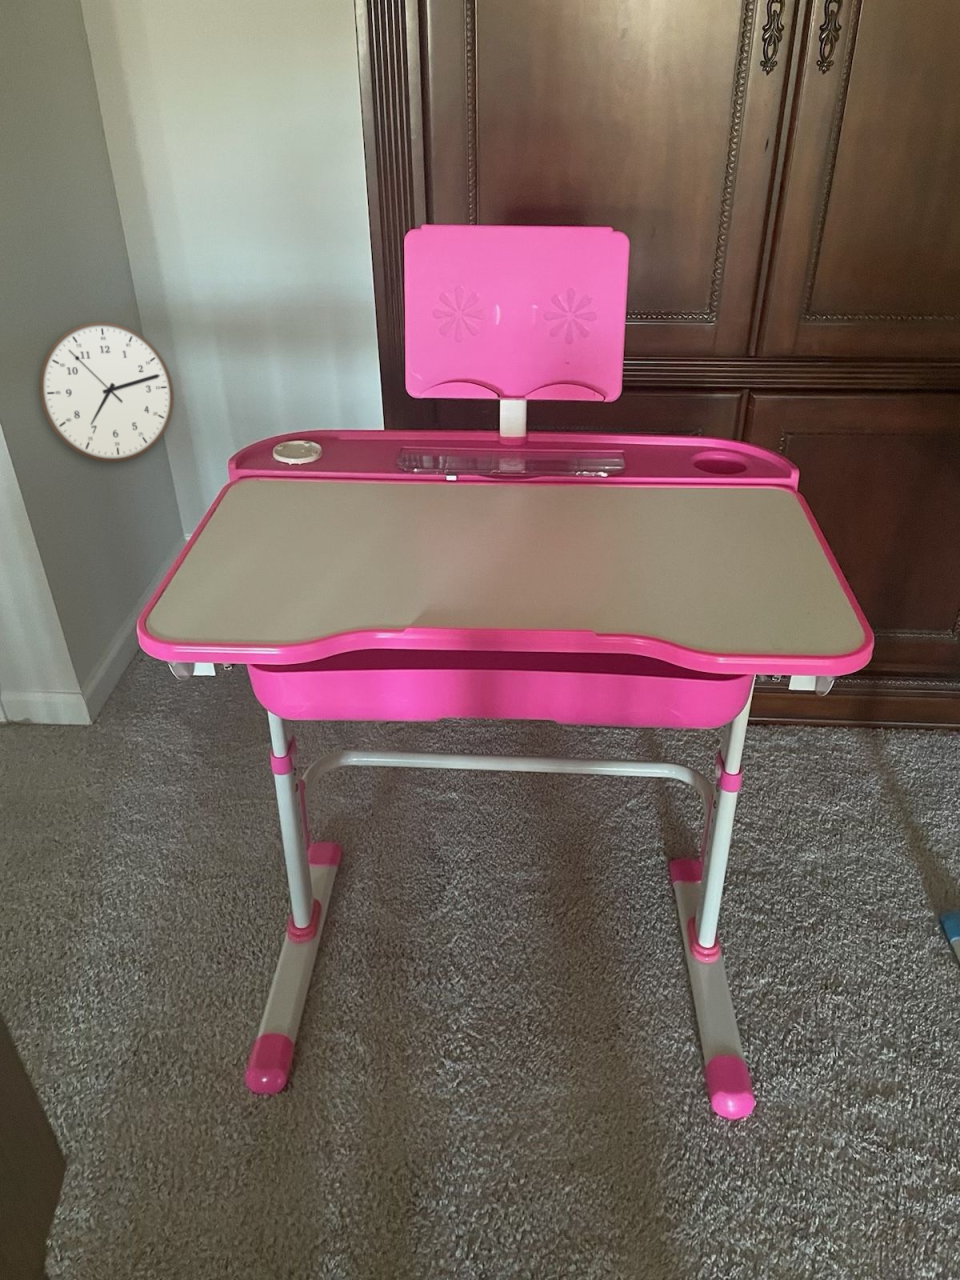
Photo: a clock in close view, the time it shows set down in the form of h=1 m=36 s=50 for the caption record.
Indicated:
h=7 m=12 s=53
